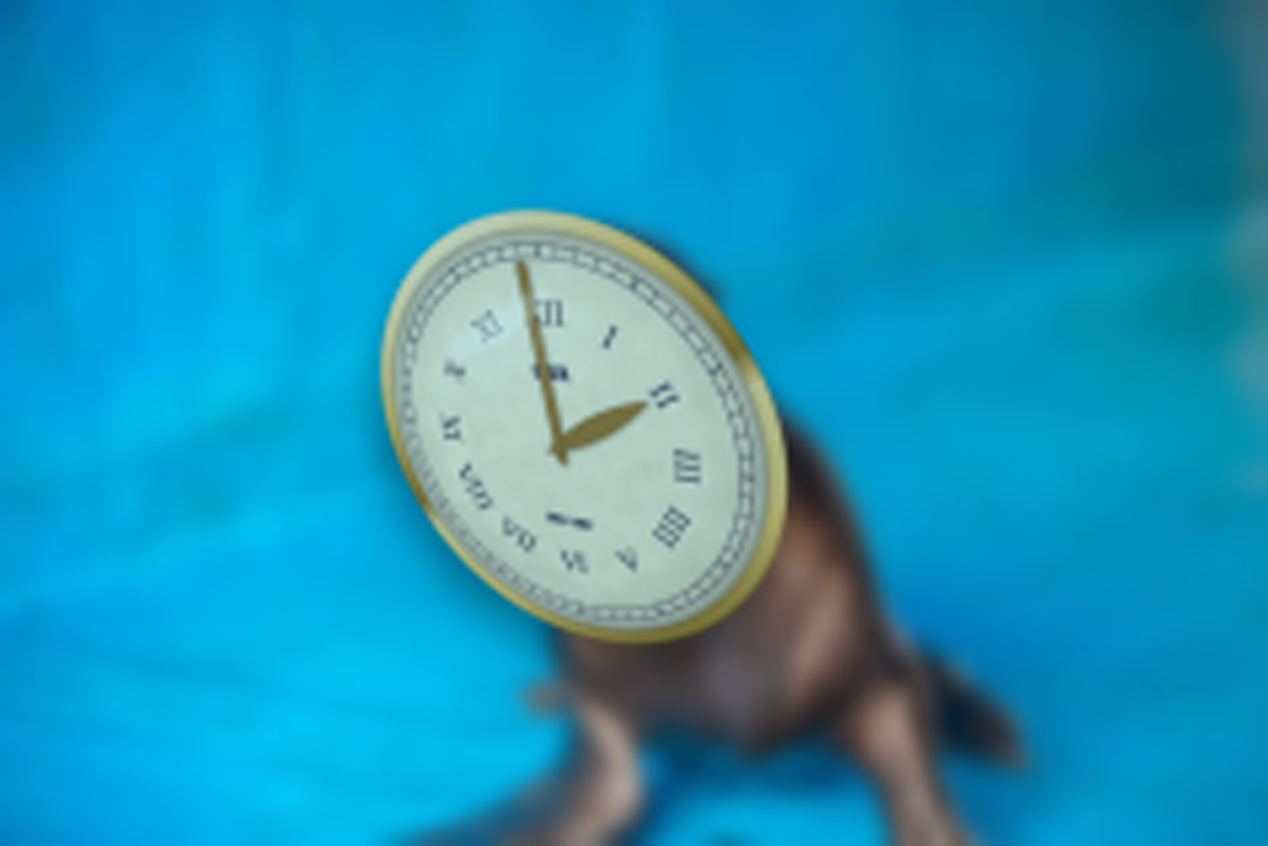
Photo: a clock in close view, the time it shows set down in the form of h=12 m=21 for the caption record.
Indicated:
h=1 m=59
